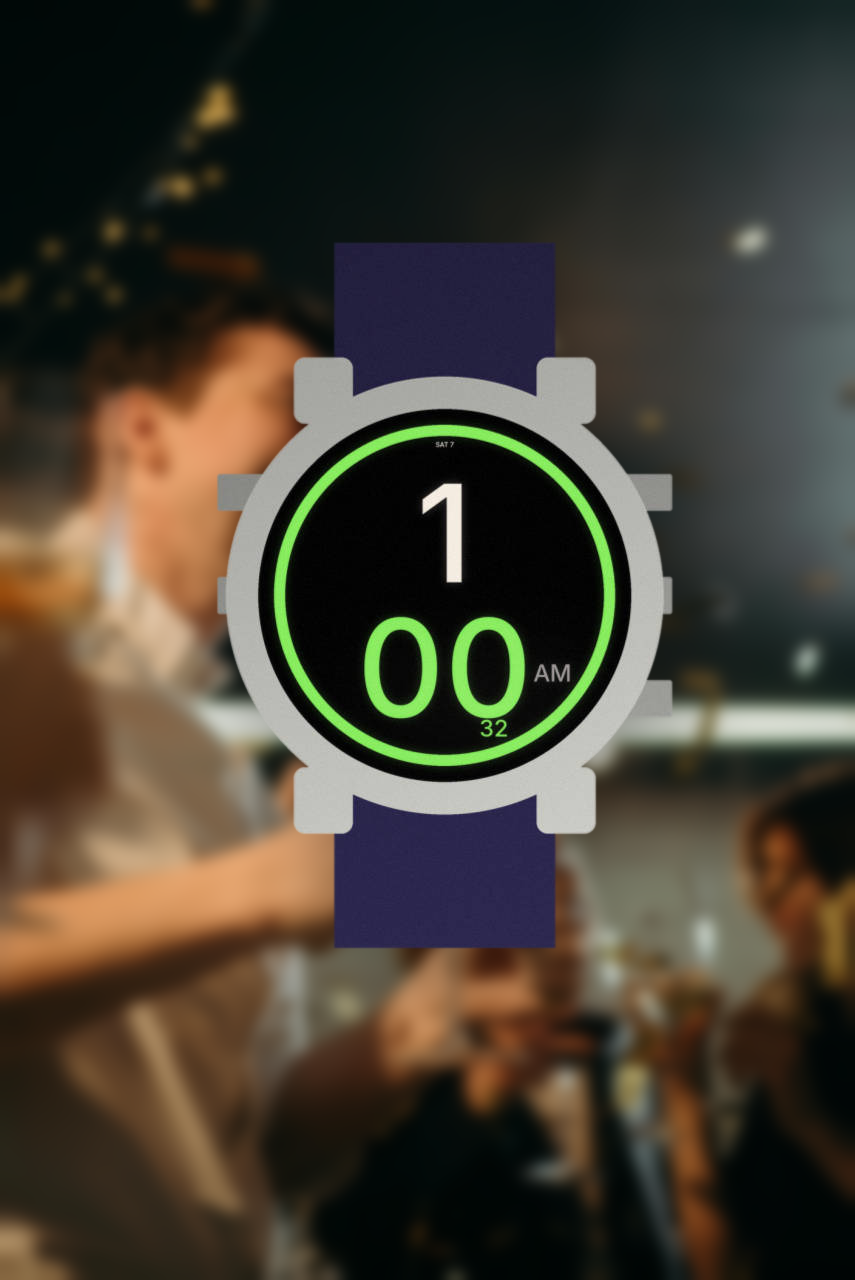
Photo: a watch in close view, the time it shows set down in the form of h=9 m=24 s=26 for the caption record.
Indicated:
h=1 m=0 s=32
